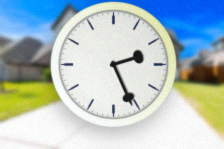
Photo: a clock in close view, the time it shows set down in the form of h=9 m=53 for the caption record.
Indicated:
h=2 m=26
